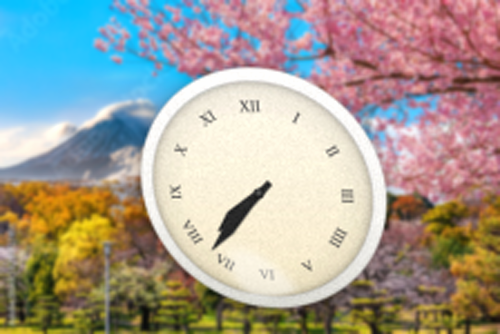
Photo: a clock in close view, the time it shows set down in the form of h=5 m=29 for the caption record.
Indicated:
h=7 m=37
